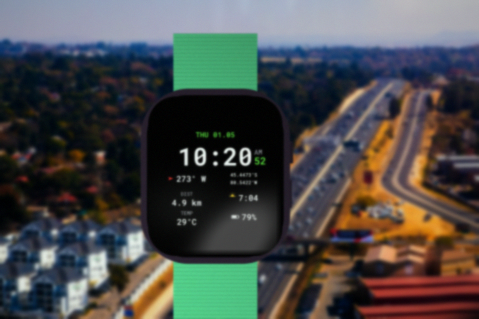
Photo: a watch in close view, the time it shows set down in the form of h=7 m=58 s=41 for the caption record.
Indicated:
h=10 m=20 s=52
